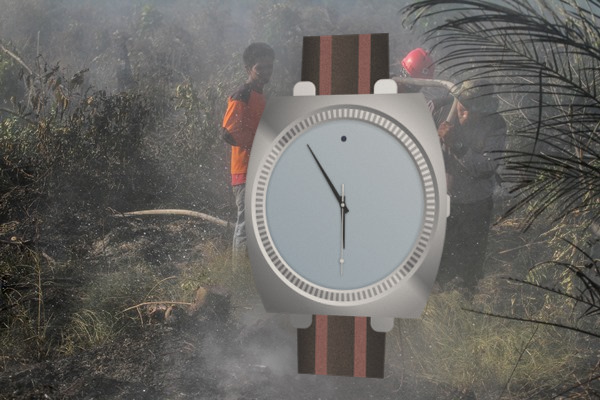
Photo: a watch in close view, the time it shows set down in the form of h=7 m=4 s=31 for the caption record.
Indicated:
h=5 m=54 s=30
